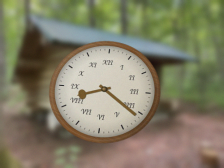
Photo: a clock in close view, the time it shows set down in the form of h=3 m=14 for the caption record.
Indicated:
h=8 m=21
